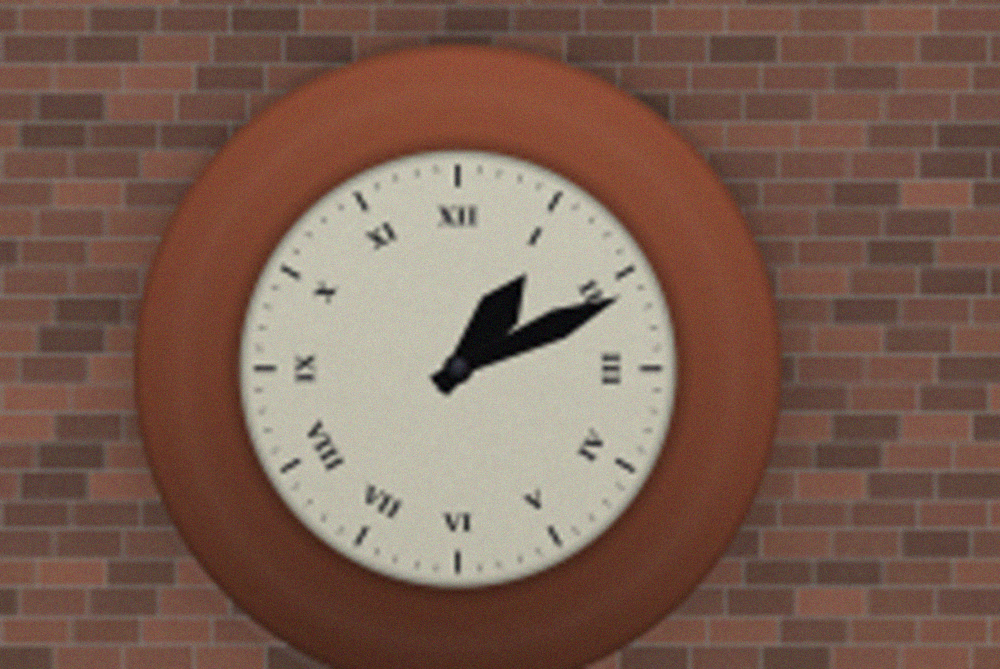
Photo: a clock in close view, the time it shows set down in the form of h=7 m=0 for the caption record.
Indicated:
h=1 m=11
